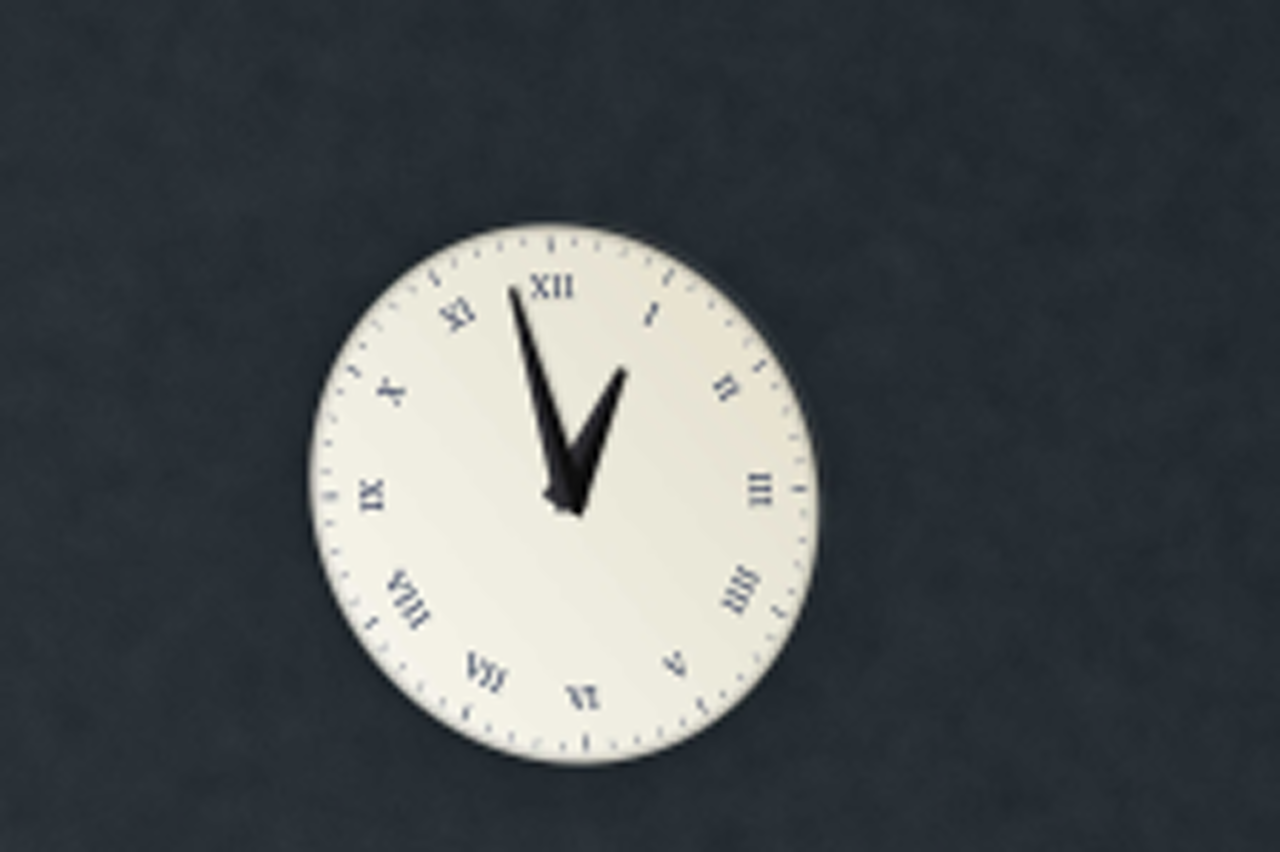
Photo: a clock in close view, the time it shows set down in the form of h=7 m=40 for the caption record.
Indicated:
h=12 m=58
